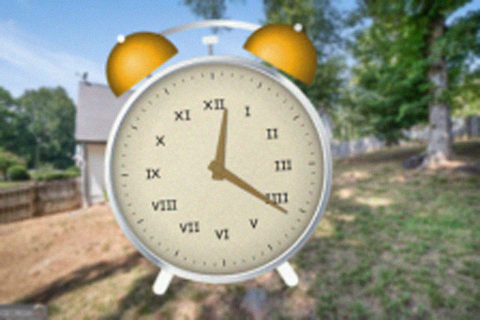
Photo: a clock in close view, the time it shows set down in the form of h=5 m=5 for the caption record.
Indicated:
h=12 m=21
